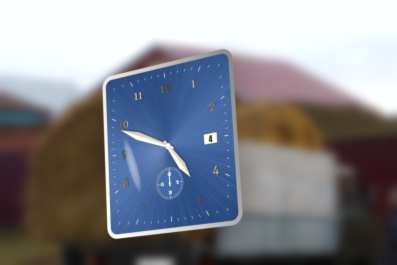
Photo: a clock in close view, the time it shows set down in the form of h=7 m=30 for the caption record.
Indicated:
h=4 m=49
